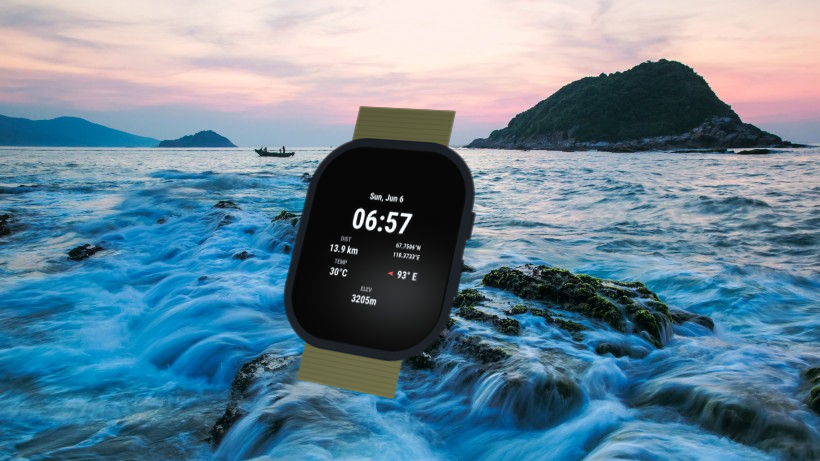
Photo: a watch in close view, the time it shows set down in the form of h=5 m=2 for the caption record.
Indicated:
h=6 m=57
